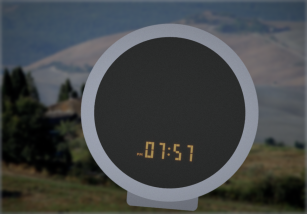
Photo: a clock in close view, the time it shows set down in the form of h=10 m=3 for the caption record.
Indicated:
h=7 m=57
